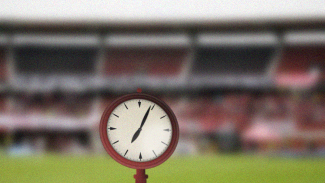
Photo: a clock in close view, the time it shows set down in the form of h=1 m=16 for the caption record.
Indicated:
h=7 m=4
